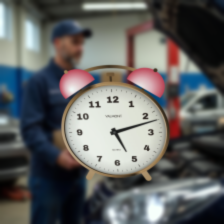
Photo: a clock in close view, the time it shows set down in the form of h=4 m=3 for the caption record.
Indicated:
h=5 m=12
